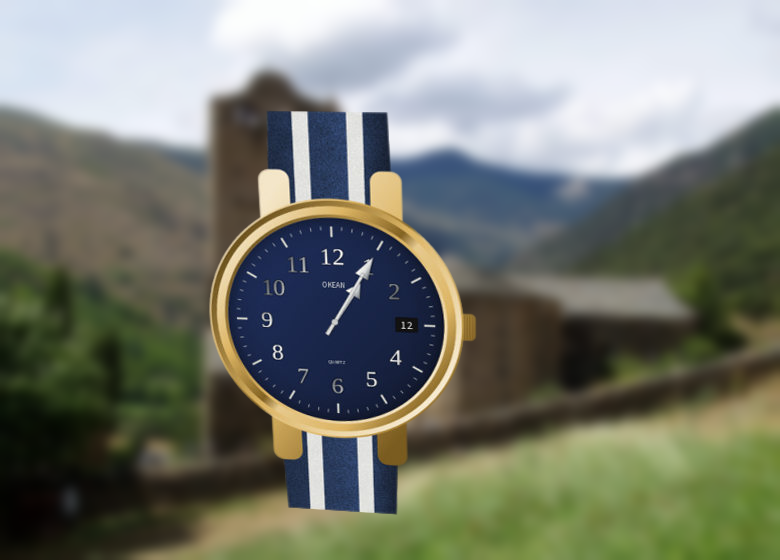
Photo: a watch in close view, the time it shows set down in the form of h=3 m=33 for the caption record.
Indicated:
h=1 m=5
